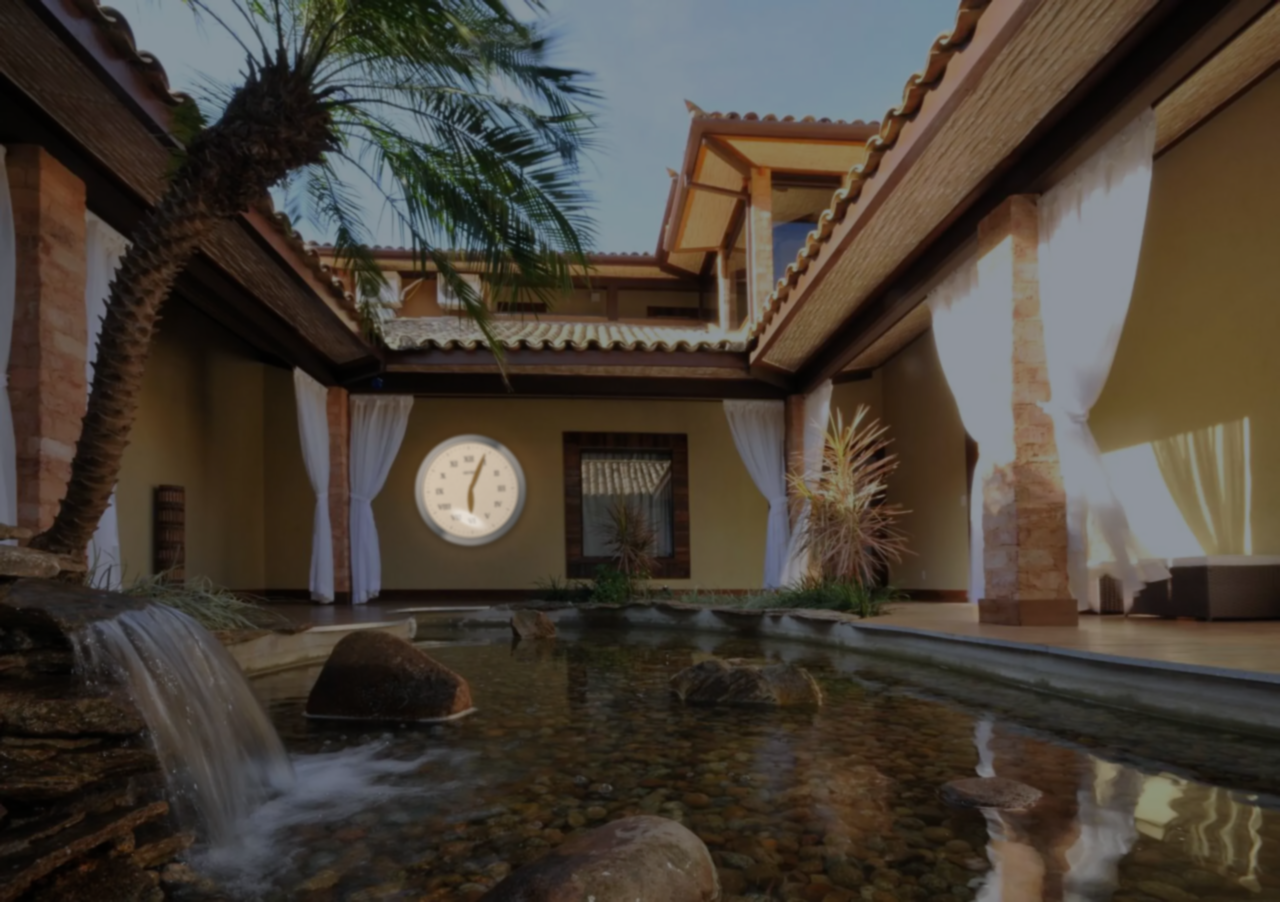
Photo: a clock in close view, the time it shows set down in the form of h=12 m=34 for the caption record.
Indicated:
h=6 m=4
